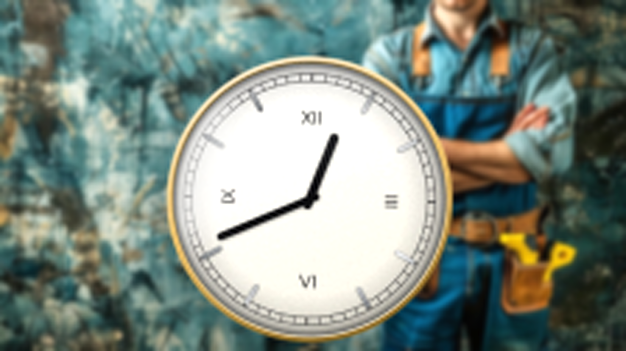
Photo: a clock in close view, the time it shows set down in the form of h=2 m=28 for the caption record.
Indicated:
h=12 m=41
